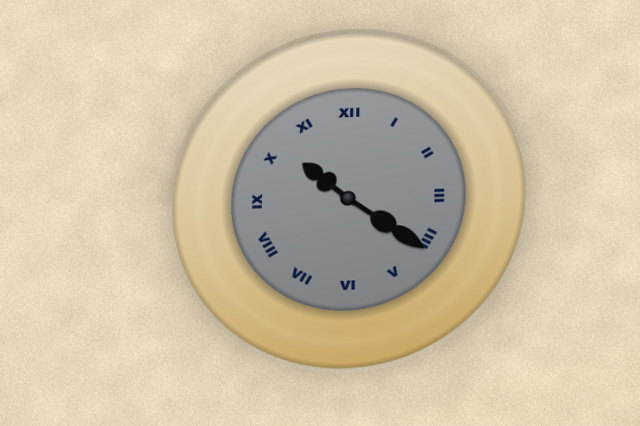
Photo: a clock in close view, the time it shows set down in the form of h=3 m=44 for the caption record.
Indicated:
h=10 m=21
